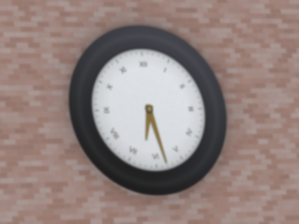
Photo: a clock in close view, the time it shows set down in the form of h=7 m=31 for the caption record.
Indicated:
h=6 m=28
